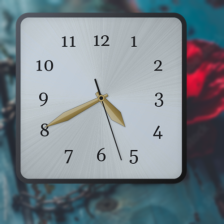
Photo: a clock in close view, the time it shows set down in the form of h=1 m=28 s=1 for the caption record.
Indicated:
h=4 m=40 s=27
